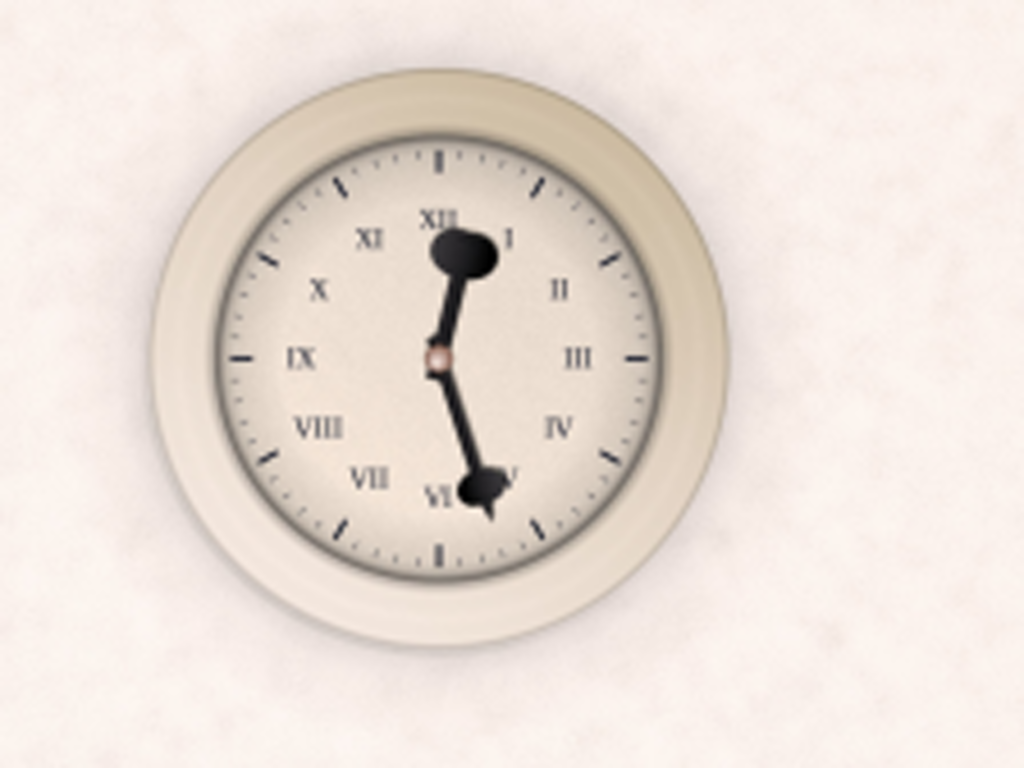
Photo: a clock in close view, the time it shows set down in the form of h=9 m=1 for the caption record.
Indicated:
h=12 m=27
